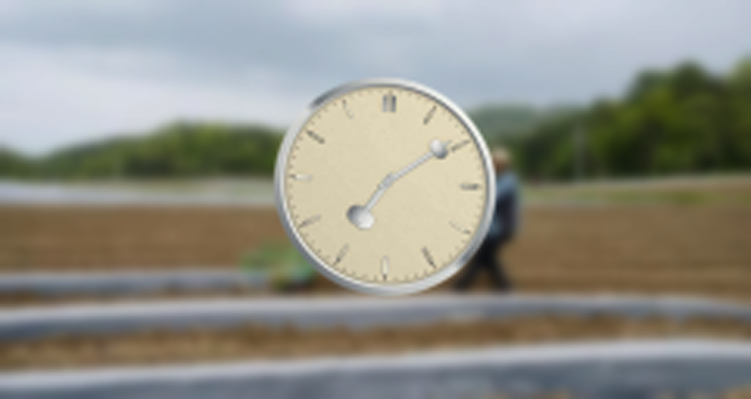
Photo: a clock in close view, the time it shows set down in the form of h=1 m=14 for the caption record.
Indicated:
h=7 m=9
